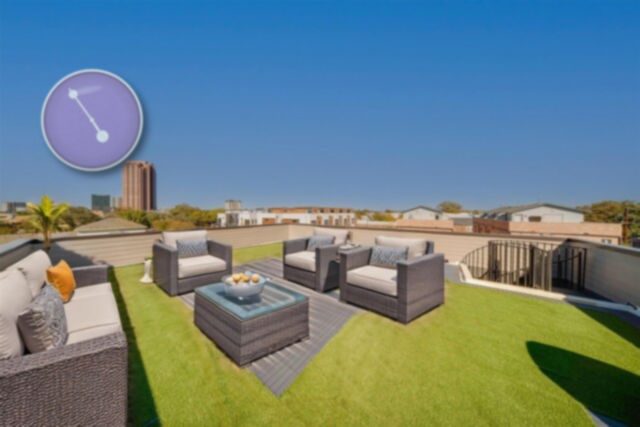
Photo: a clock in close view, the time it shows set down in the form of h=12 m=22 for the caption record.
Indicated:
h=4 m=54
